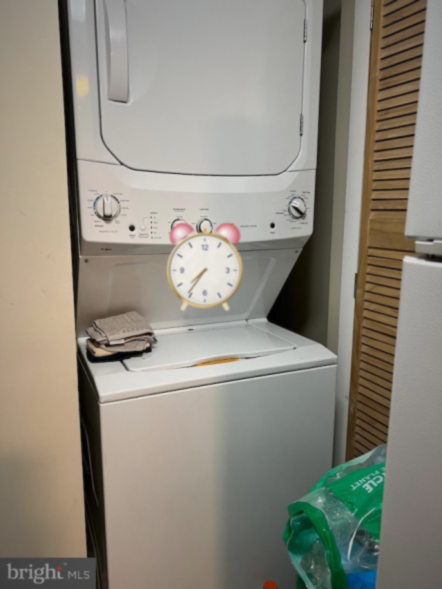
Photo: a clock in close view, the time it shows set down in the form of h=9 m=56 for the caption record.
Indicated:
h=7 m=36
